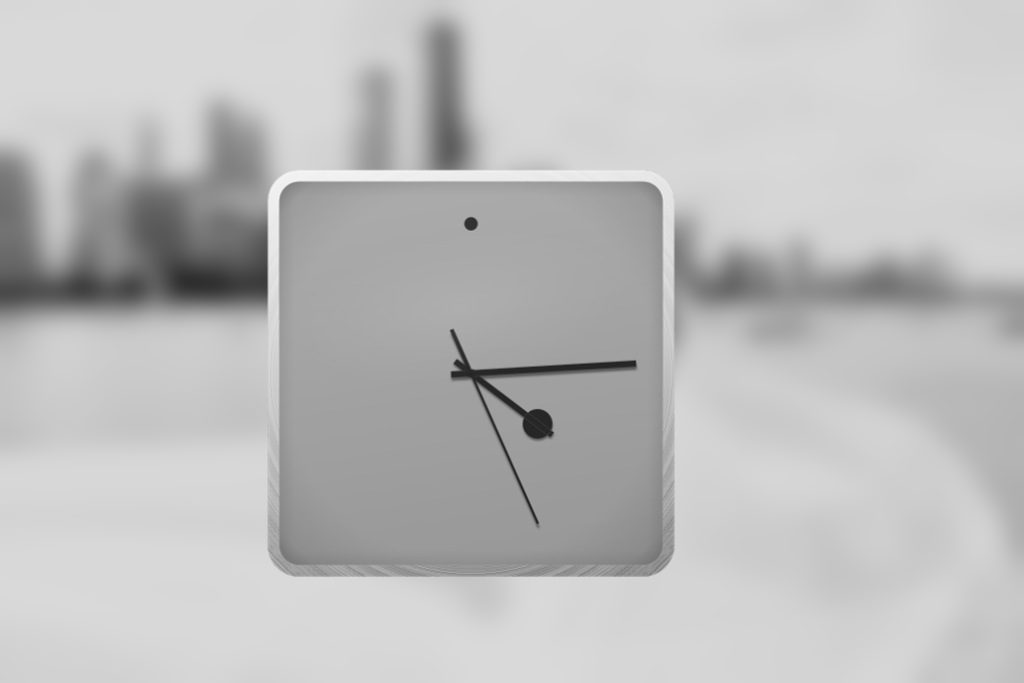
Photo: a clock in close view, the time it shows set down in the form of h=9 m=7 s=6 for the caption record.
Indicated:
h=4 m=14 s=26
